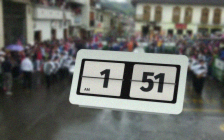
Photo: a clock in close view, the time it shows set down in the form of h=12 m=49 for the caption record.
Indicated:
h=1 m=51
